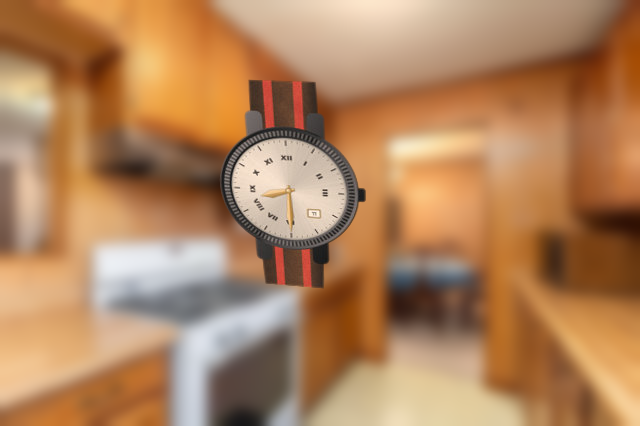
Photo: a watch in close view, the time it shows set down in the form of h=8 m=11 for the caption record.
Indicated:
h=8 m=30
